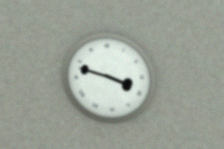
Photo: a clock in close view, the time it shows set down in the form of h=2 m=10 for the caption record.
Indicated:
h=3 m=48
